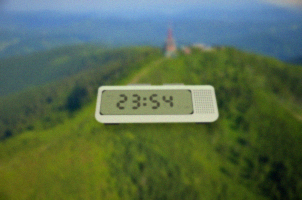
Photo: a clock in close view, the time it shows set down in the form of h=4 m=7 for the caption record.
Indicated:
h=23 m=54
